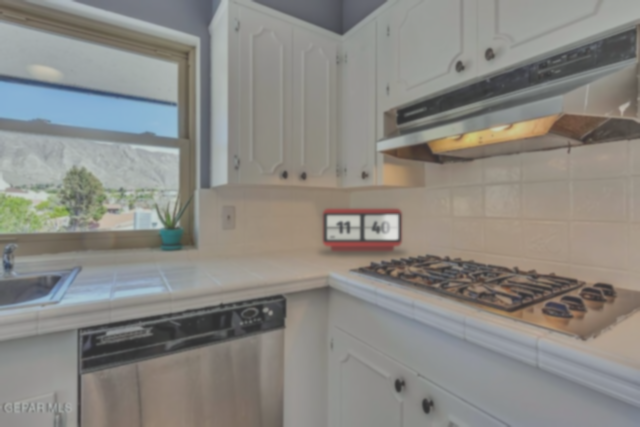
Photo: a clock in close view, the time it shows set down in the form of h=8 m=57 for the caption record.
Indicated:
h=11 m=40
